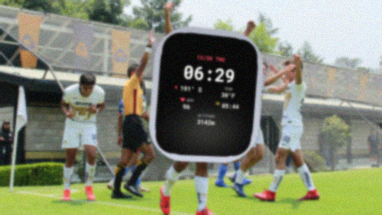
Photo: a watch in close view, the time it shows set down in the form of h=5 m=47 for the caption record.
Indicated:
h=6 m=29
